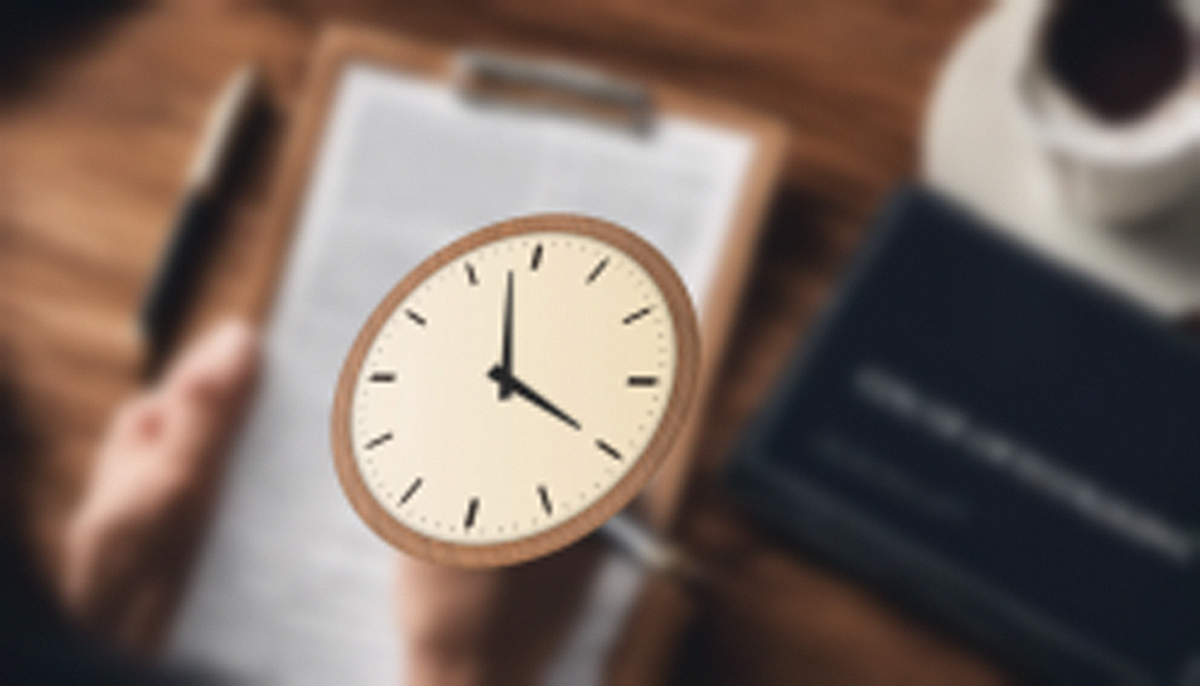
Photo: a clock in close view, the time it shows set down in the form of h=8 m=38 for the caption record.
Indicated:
h=3 m=58
